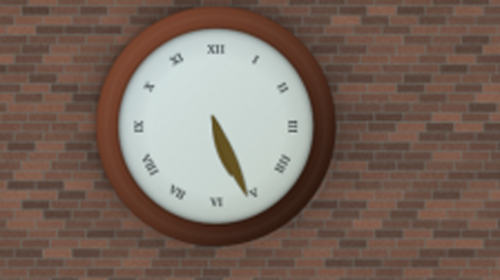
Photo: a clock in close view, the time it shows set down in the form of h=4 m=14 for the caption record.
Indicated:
h=5 m=26
